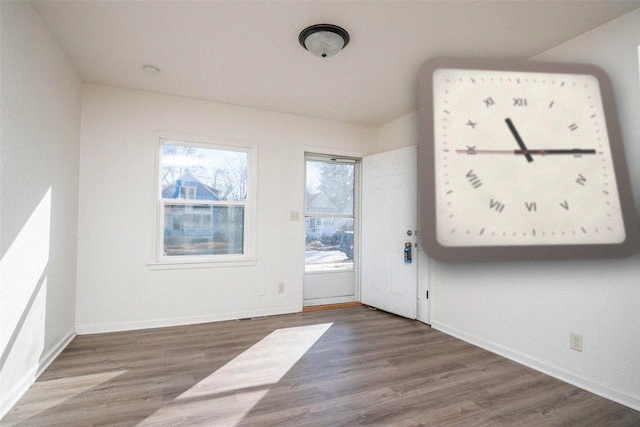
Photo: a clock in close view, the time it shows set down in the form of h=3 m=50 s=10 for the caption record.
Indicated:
h=11 m=14 s=45
